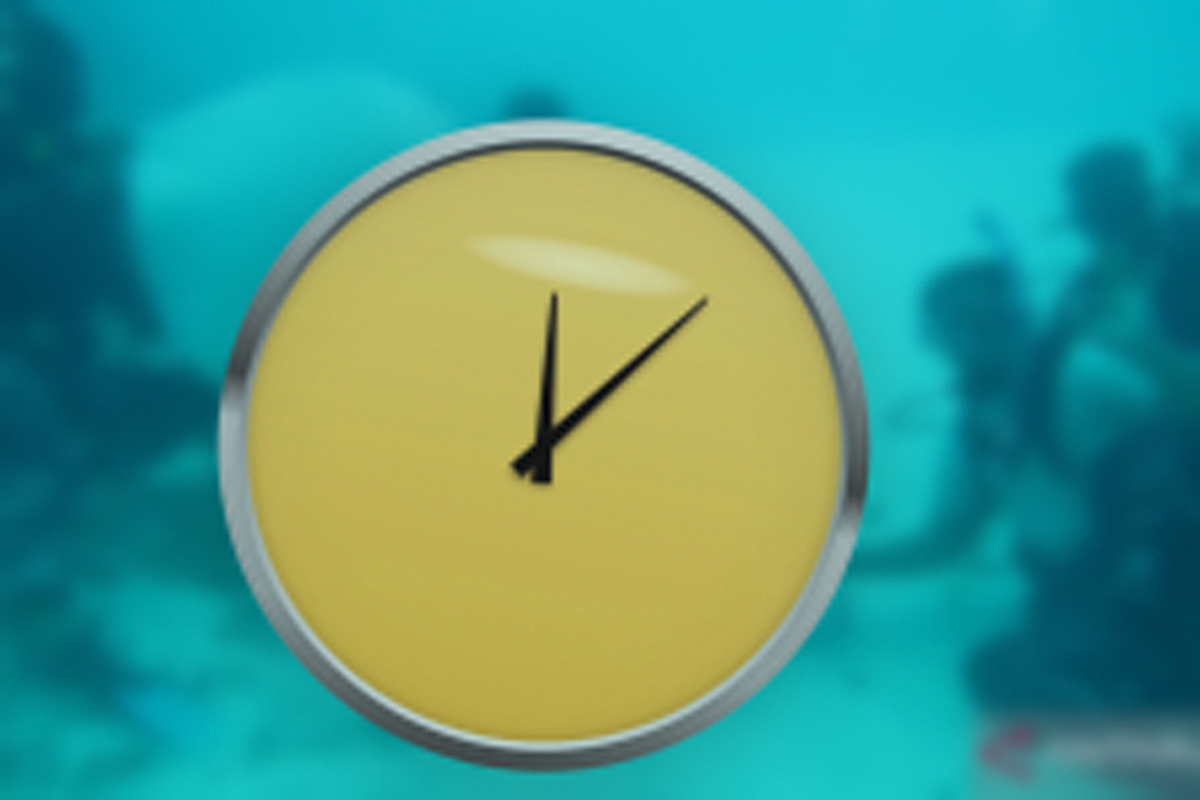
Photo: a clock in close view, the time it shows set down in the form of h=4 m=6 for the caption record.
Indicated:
h=12 m=8
